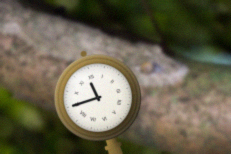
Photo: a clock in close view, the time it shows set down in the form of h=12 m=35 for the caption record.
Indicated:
h=11 m=45
